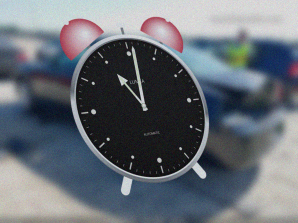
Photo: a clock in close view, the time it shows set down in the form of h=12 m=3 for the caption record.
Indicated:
h=11 m=1
